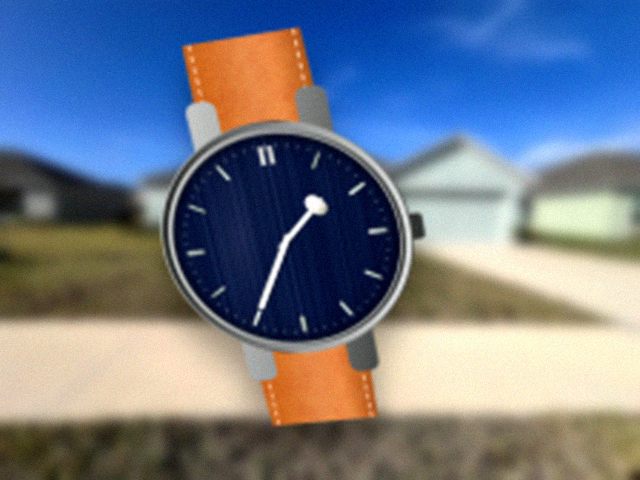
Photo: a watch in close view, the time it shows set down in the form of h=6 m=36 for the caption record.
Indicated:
h=1 m=35
